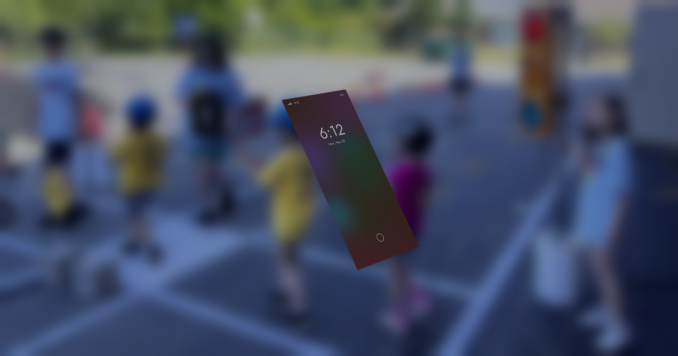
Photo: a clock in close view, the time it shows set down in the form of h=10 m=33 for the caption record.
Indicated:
h=6 m=12
